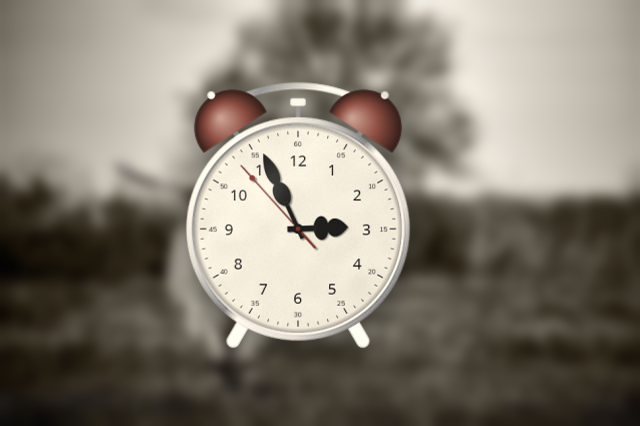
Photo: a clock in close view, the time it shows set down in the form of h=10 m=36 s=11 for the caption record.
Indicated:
h=2 m=55 s=53
